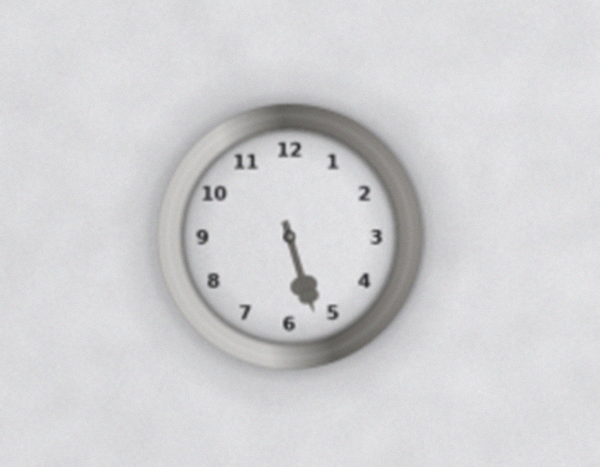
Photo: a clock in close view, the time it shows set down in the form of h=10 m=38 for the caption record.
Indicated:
h=5 m=27
